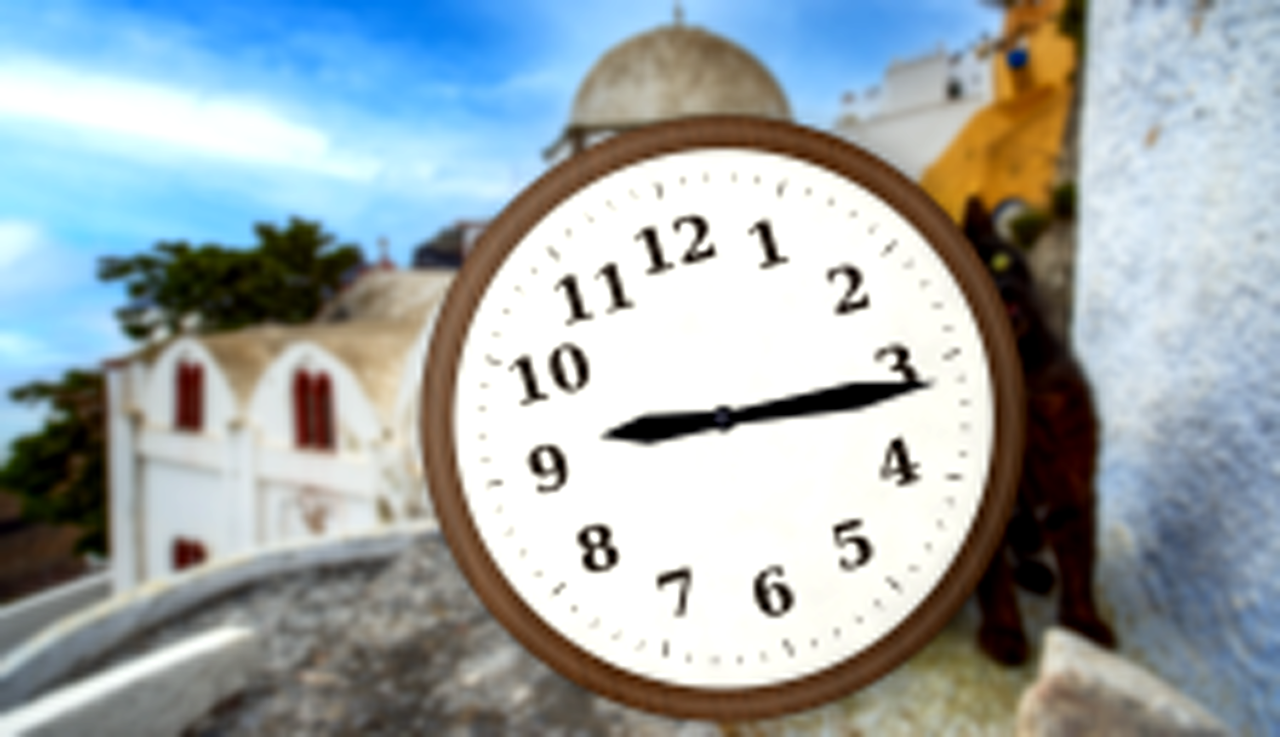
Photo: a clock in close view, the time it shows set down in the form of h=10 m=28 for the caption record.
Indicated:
h=9 m=16
